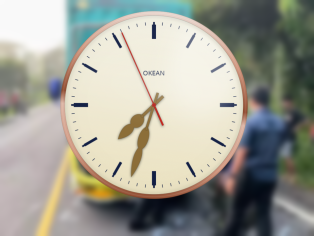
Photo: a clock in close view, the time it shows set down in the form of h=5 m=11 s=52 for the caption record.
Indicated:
h=7 m=32 s=56
